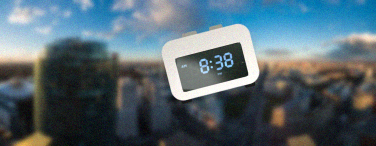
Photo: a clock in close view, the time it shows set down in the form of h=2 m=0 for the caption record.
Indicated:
h=8 m=38
